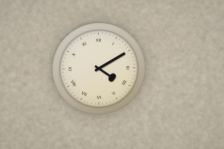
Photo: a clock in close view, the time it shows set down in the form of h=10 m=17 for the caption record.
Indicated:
h=4 m=10
